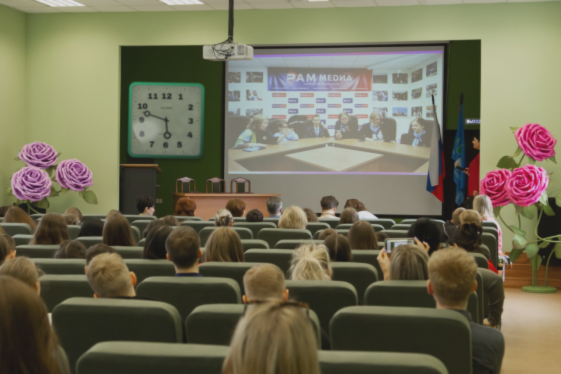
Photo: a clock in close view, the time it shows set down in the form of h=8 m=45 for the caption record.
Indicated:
h=5 m=48
